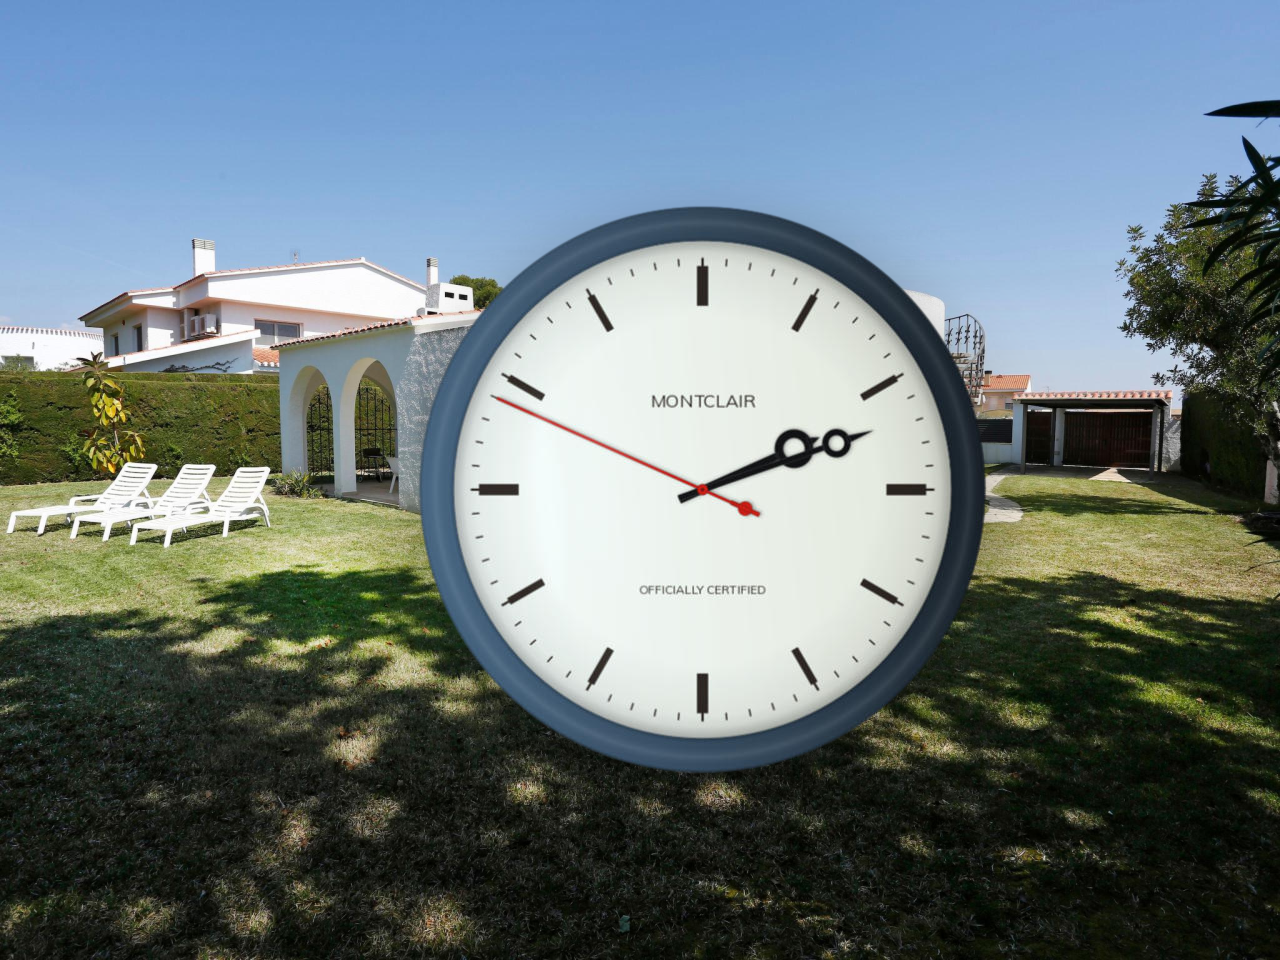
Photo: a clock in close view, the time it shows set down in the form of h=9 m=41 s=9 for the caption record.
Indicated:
h=2 m=11 s=49
